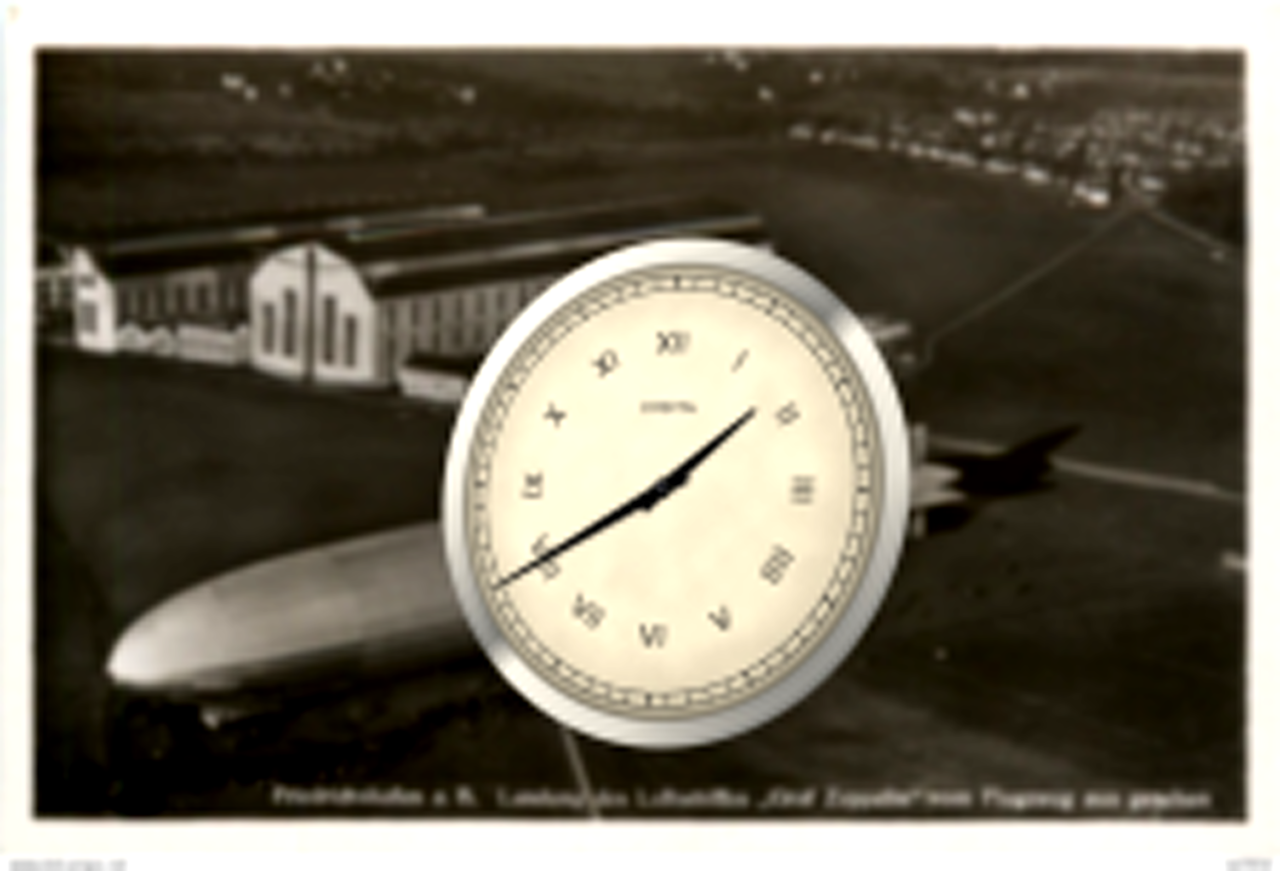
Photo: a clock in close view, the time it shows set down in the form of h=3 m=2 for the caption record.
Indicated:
h=1 m=40
